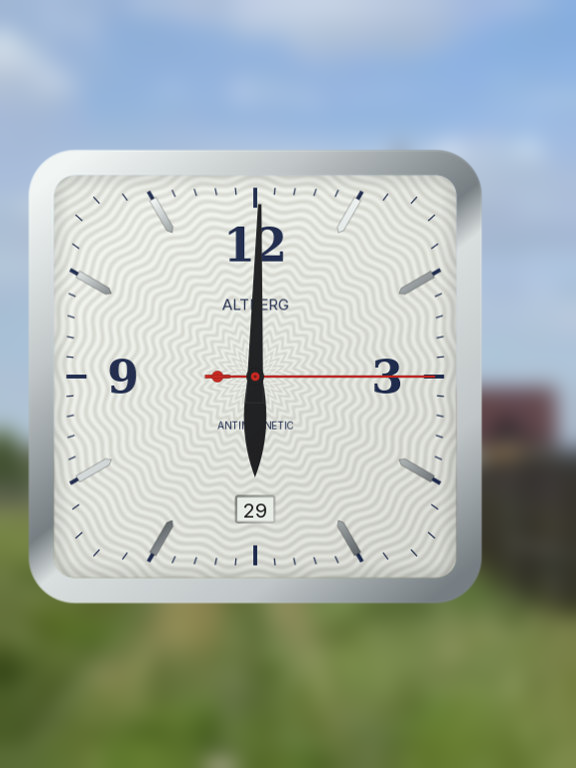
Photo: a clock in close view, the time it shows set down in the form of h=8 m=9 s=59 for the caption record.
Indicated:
h=6 m=0 s=15
